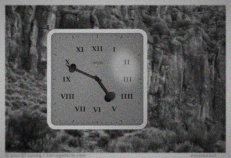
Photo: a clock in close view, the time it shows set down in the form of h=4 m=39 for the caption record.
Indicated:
h=4 m=49
